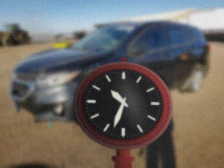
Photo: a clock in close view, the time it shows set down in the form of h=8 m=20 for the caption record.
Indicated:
h=10 m=33
